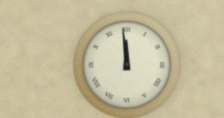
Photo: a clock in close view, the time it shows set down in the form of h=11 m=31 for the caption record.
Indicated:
h=11 m=59
